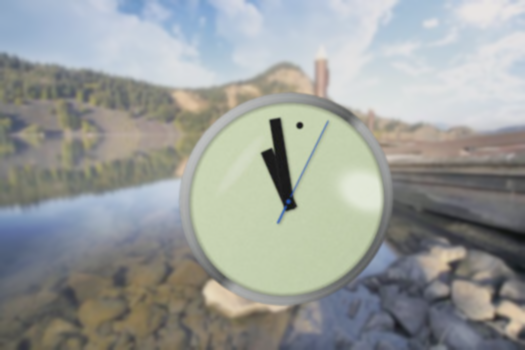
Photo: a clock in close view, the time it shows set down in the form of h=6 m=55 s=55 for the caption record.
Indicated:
h=10 m=57 s=3
